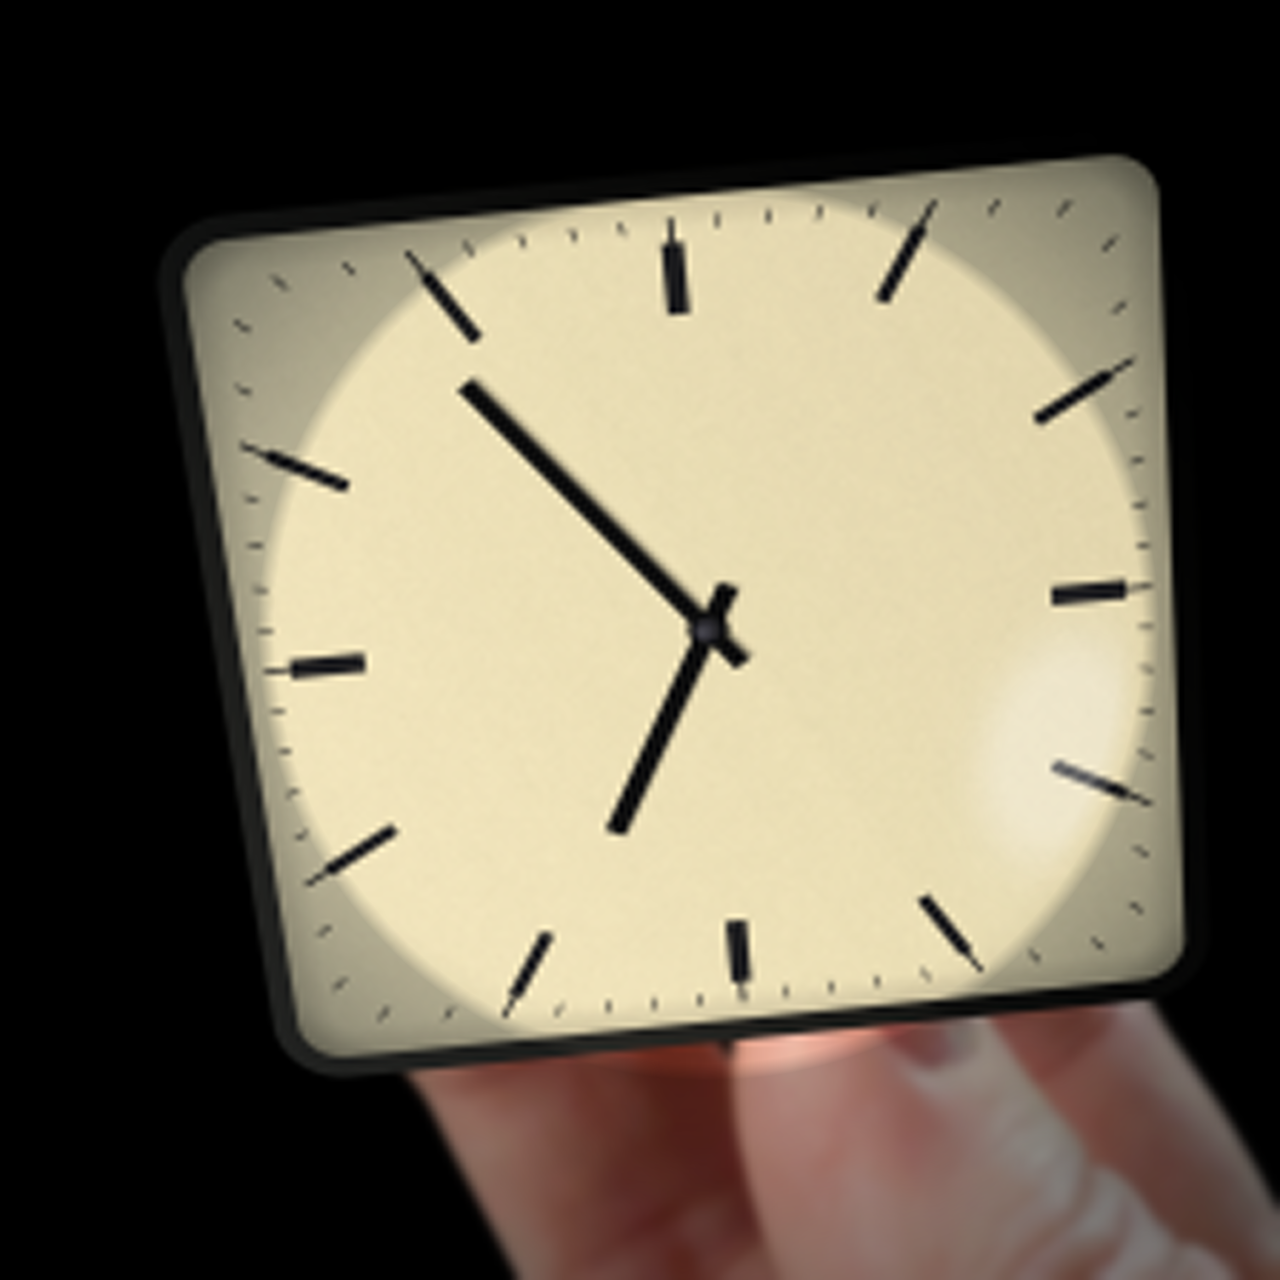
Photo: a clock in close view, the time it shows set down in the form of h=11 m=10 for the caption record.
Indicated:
h=6 m=54
